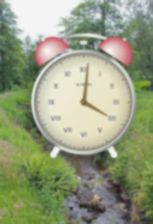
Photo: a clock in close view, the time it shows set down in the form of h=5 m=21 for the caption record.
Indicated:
h=4 m=1
